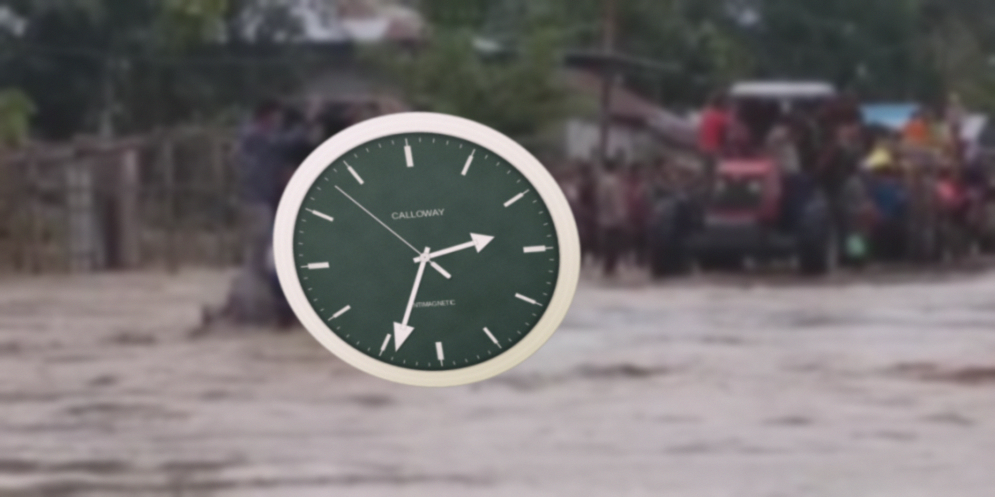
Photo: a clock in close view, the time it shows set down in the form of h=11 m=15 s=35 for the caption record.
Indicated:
h=2 m=33 s=53
